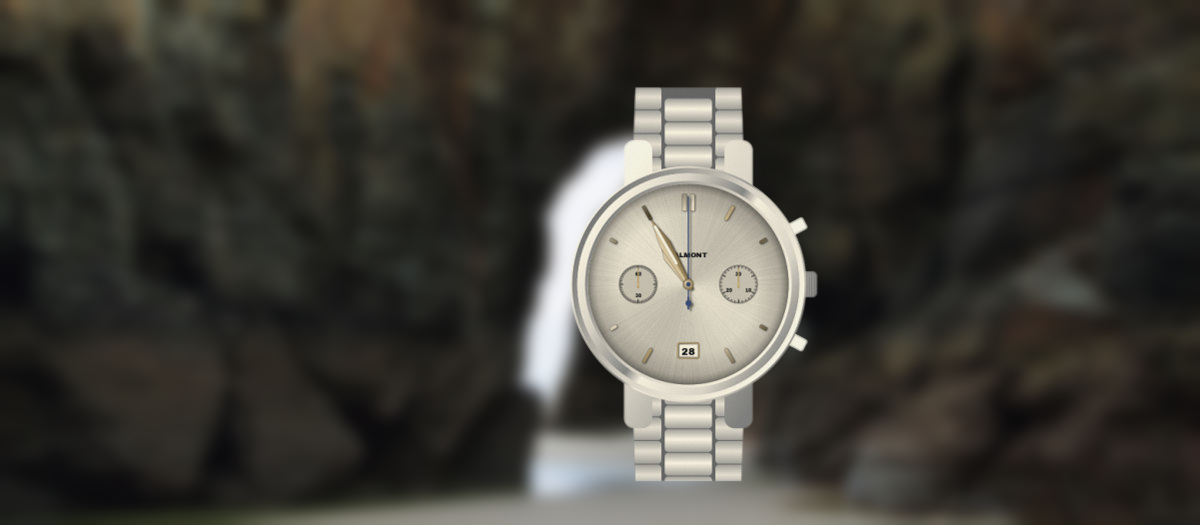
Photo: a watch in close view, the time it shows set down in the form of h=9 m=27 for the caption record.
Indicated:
h=10 m=55
